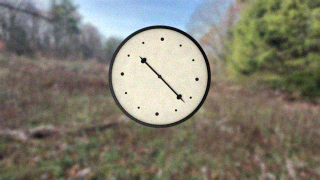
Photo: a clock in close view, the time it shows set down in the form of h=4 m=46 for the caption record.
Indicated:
h=10 m=22
